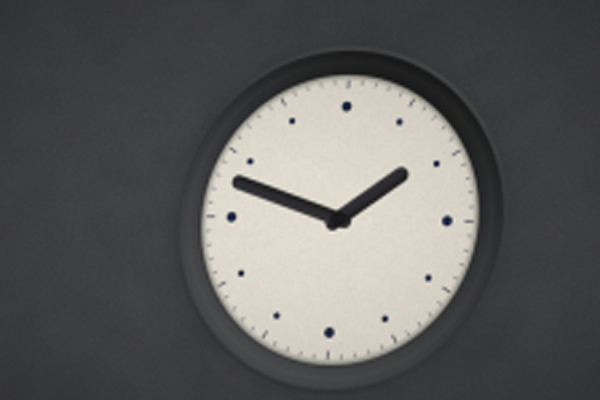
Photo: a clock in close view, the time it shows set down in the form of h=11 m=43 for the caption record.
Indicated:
h=1 m=48
